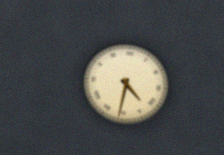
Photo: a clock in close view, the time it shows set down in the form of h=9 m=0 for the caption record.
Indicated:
h=4 m=31
